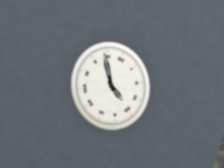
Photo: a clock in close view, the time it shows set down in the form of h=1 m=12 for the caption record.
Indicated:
h=3 m=54
